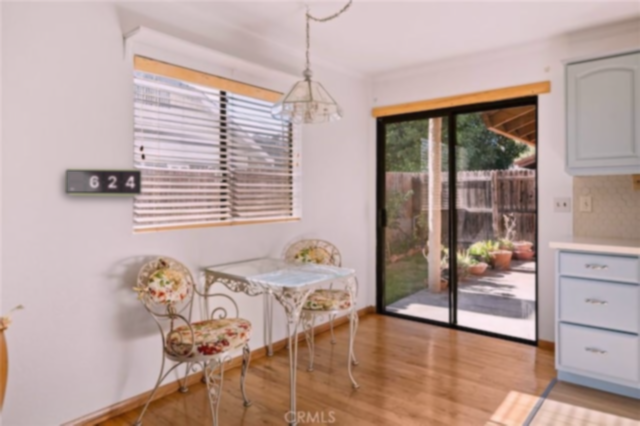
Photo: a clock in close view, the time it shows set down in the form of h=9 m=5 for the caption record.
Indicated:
h=6 m=24
